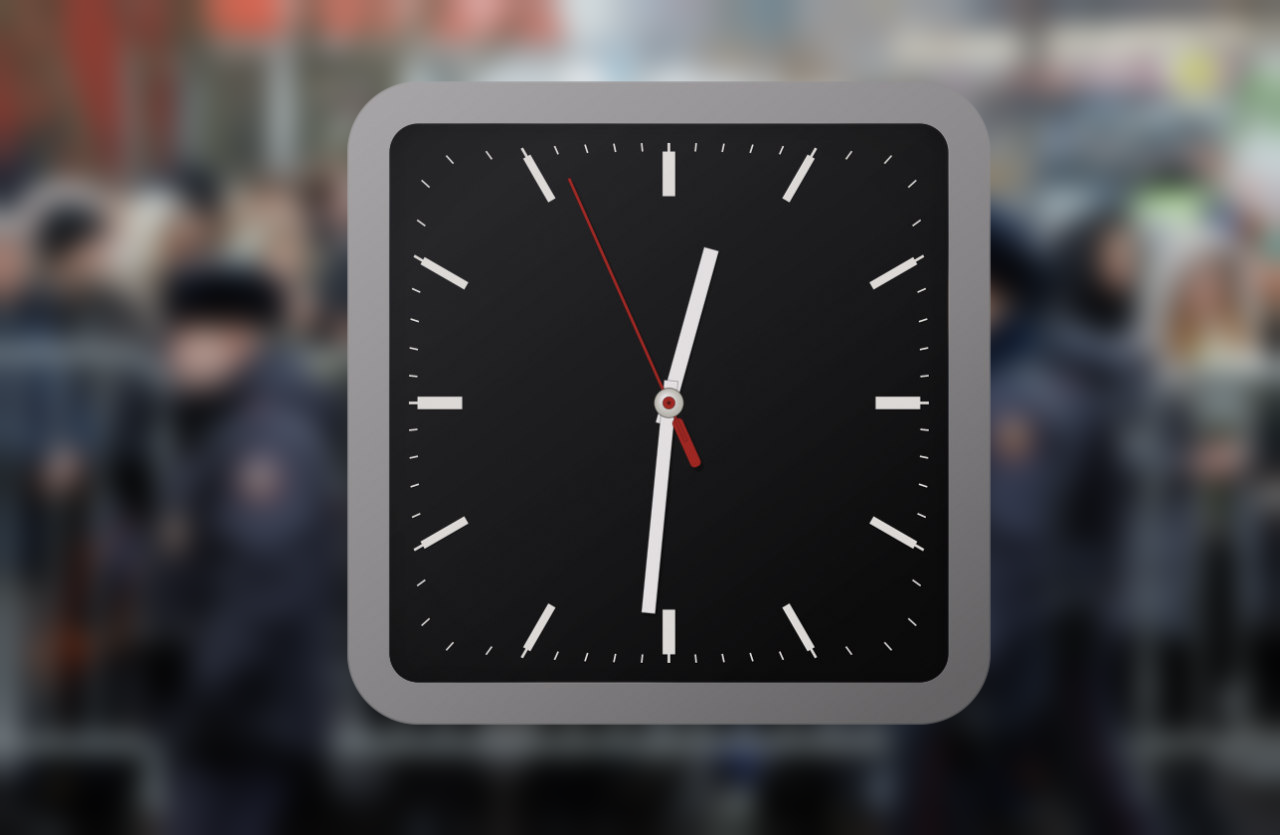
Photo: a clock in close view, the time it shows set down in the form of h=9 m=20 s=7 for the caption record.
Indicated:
h=12 m=30 s=56
